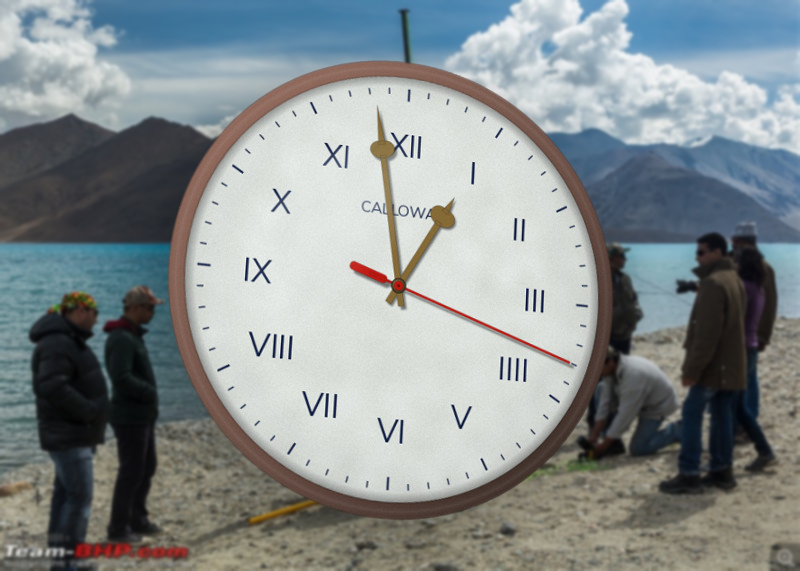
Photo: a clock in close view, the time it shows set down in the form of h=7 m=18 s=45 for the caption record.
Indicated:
h=12 m=58 s=18
